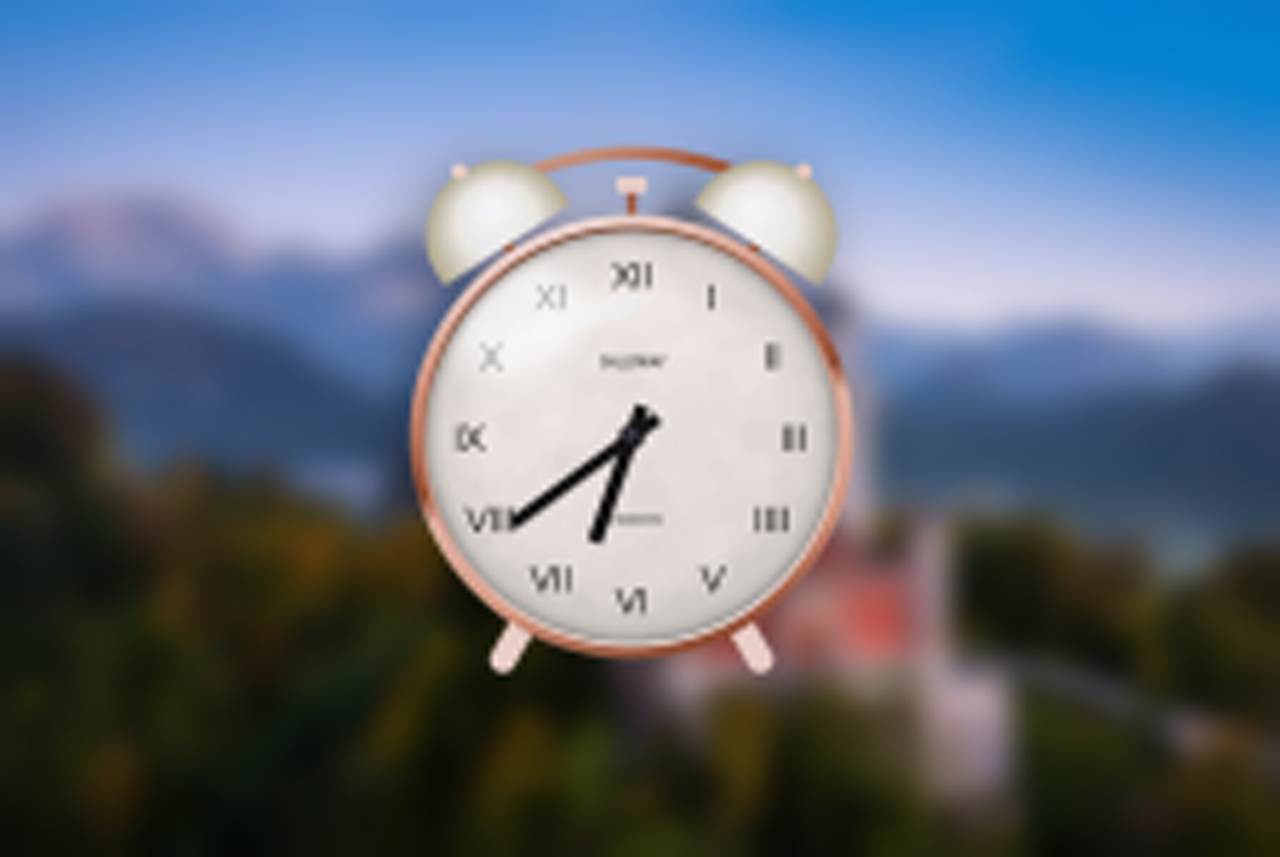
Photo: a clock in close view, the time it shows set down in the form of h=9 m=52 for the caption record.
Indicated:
h=6 m=39
